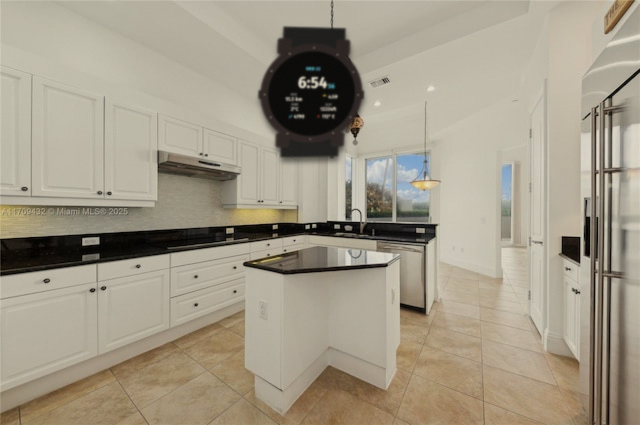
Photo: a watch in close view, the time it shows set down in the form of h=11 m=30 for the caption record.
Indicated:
h=6 m=54
